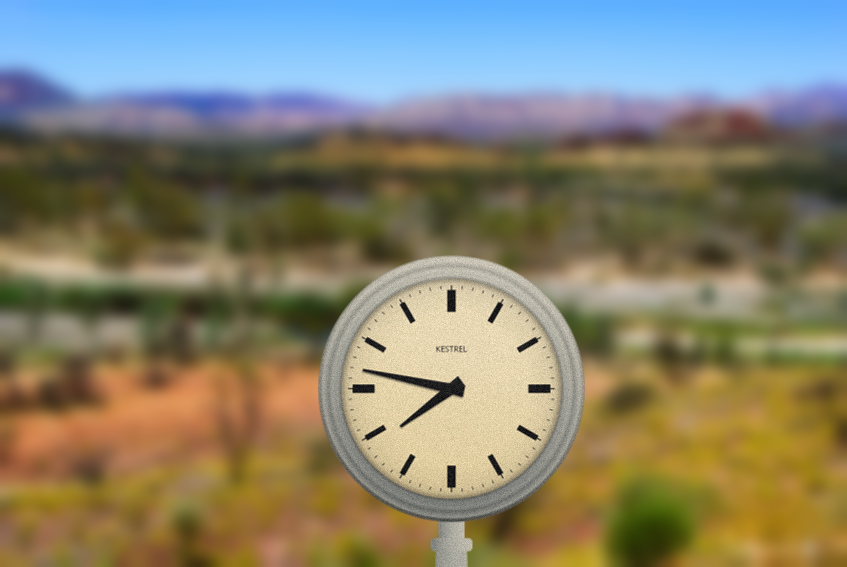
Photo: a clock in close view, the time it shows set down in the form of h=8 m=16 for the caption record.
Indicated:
h=7 m=47
